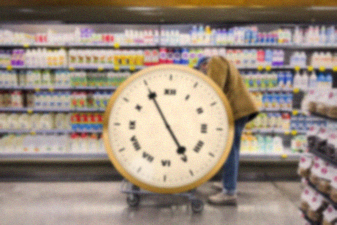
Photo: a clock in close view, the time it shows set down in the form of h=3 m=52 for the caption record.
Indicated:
h=4 m=55
